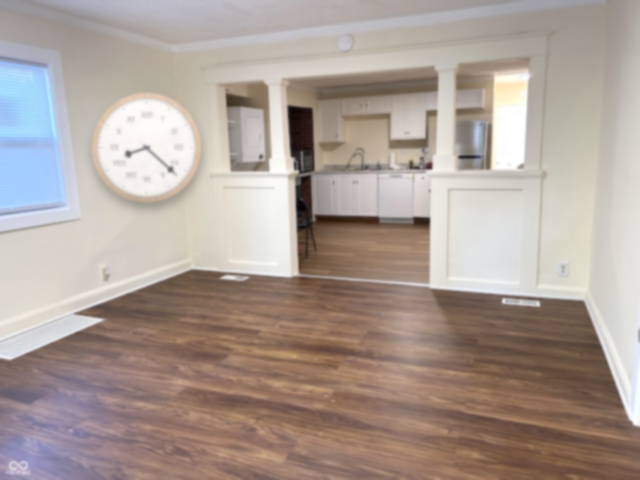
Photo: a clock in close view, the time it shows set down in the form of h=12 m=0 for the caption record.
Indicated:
h=8 m=22
